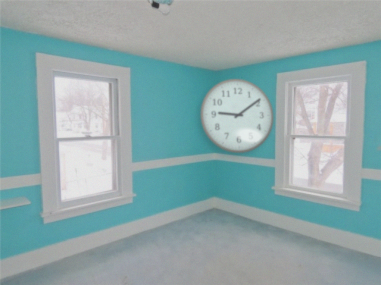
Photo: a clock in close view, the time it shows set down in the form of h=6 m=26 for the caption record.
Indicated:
h=9 m=9
